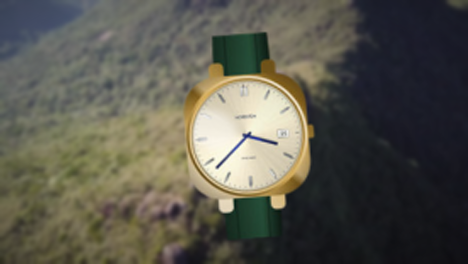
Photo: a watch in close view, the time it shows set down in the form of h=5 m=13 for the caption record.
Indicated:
h=3 m=38
